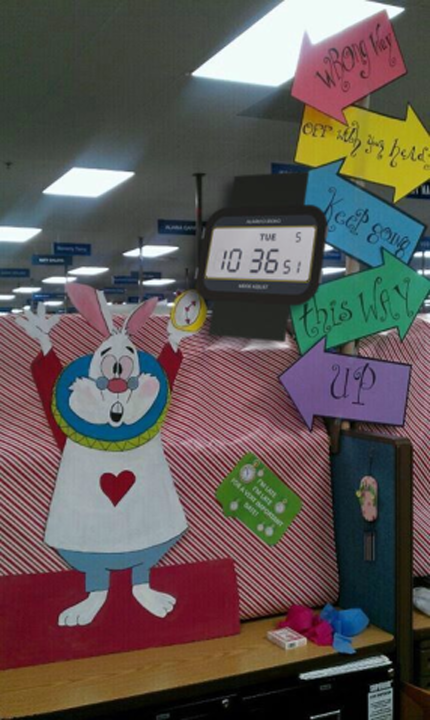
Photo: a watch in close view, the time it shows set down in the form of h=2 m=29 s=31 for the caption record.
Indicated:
h=10 m=36 s=51
